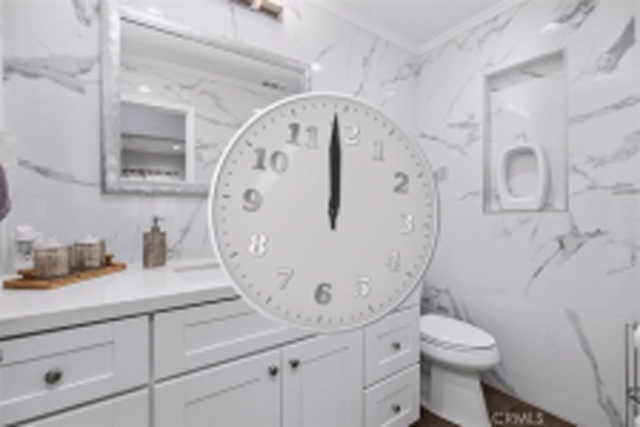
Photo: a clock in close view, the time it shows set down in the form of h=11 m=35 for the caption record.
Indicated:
h=11 m=59
